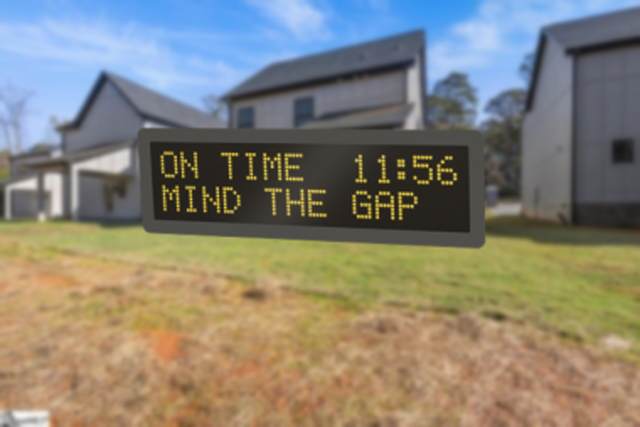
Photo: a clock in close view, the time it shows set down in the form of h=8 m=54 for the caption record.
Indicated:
h=11 m=56
